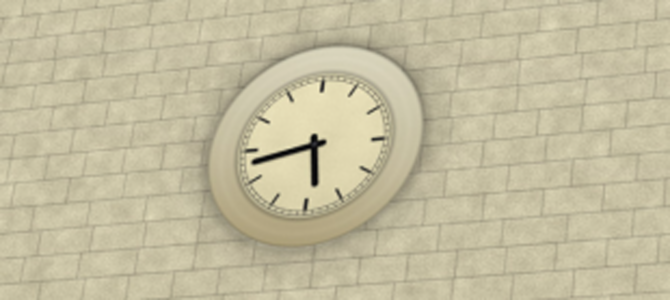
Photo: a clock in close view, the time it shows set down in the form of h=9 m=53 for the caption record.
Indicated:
h=5 m=43
